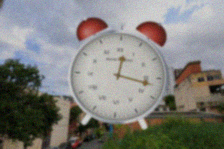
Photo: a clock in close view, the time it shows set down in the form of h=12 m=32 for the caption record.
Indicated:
h=12 m=17
